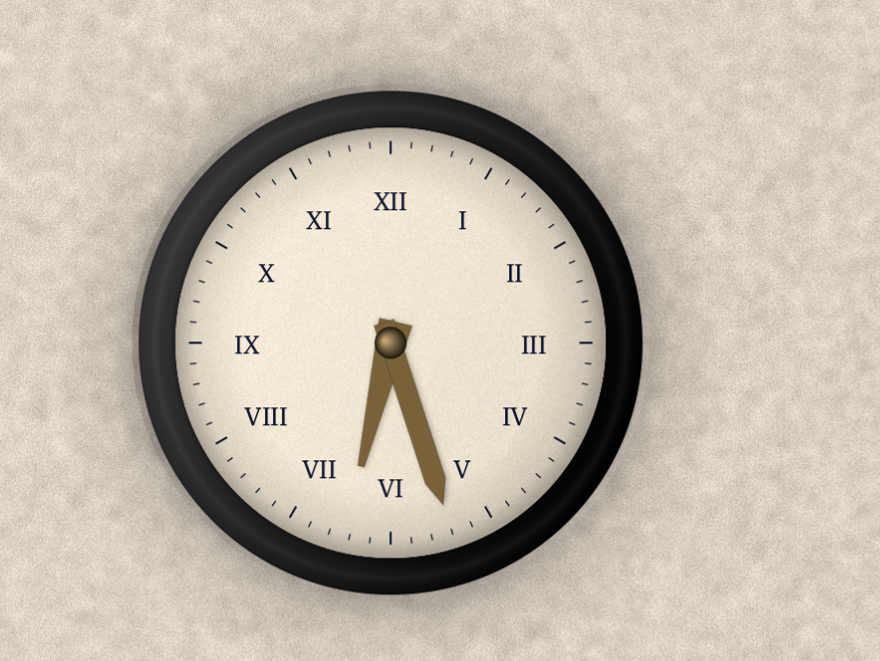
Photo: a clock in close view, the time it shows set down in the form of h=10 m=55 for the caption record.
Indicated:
h=6 m=27
